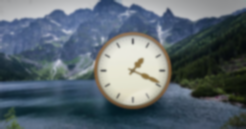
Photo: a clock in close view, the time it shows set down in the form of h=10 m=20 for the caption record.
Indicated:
h=1 m=19
